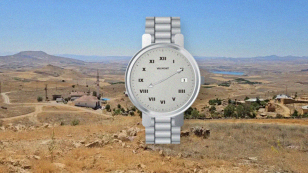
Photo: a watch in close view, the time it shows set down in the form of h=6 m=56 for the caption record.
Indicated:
h=8 m=10
